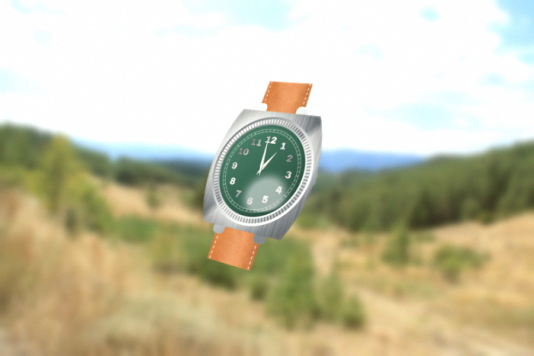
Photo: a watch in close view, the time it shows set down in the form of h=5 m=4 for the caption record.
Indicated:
h=12 m=59
